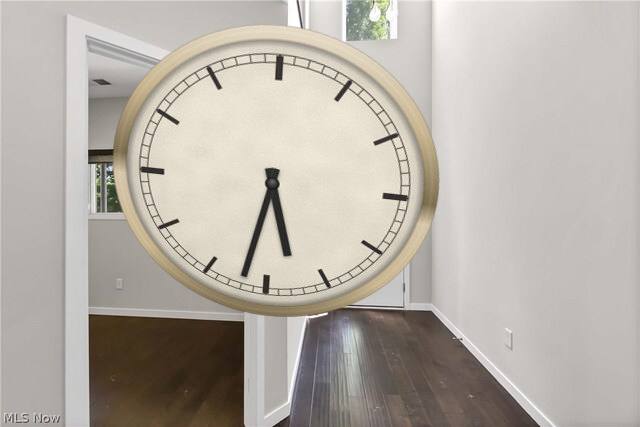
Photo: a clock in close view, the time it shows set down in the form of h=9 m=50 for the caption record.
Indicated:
h=5 m=32
